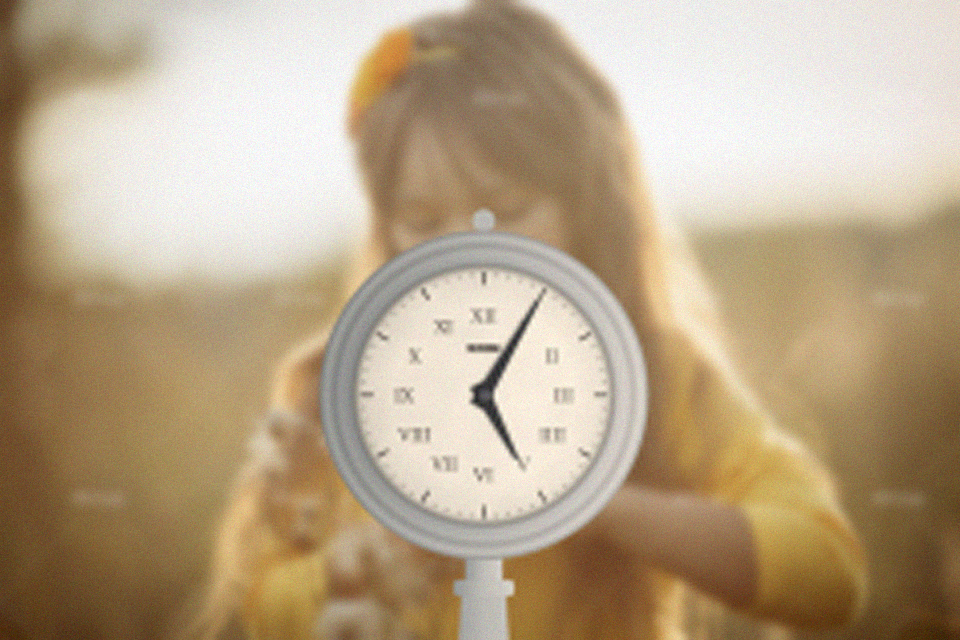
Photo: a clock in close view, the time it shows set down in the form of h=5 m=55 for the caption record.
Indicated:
h=5 m=5
